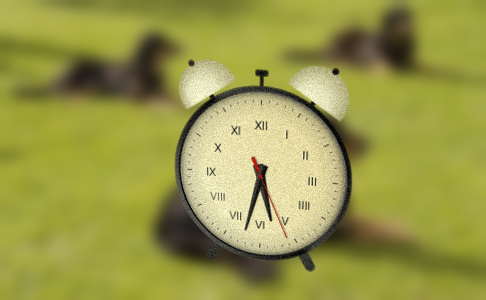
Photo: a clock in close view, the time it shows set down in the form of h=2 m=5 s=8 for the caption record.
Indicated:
h=5 m=32 s=26
